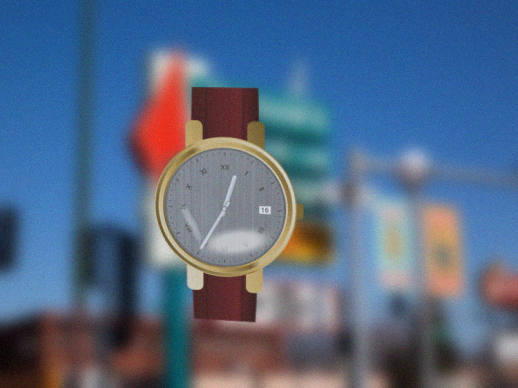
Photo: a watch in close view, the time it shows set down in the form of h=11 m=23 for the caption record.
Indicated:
h=12 m=35
